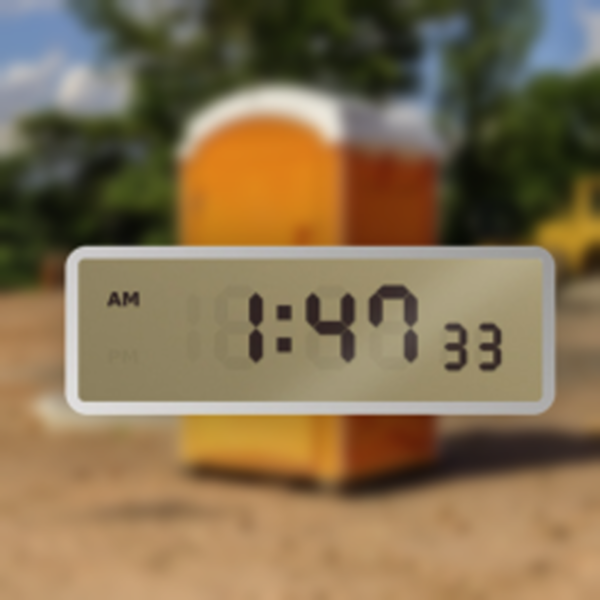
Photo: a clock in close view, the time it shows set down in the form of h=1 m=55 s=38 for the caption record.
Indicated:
h=1 m=47 s=33
